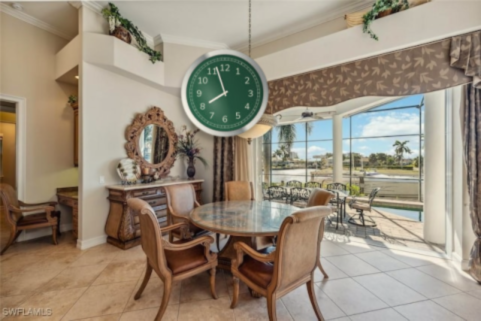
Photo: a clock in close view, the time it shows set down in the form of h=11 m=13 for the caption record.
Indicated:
h=7 m=57
